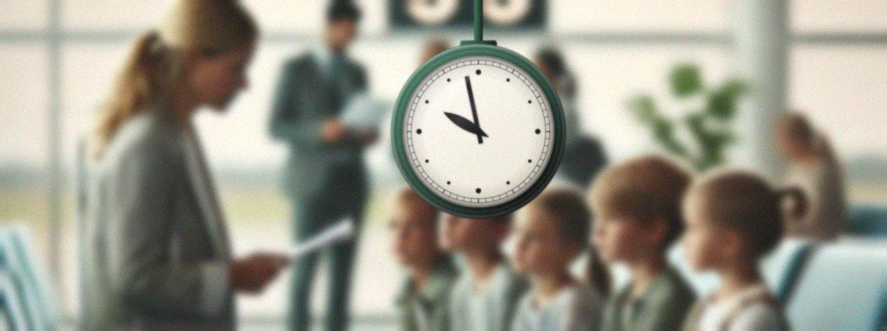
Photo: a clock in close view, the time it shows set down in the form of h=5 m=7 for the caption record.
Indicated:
h=9 m=58
